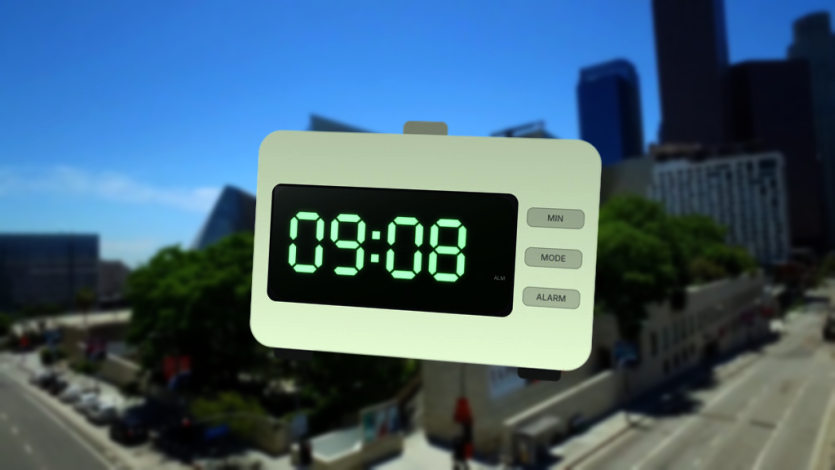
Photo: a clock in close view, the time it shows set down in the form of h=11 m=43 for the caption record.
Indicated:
h=9 m=8
